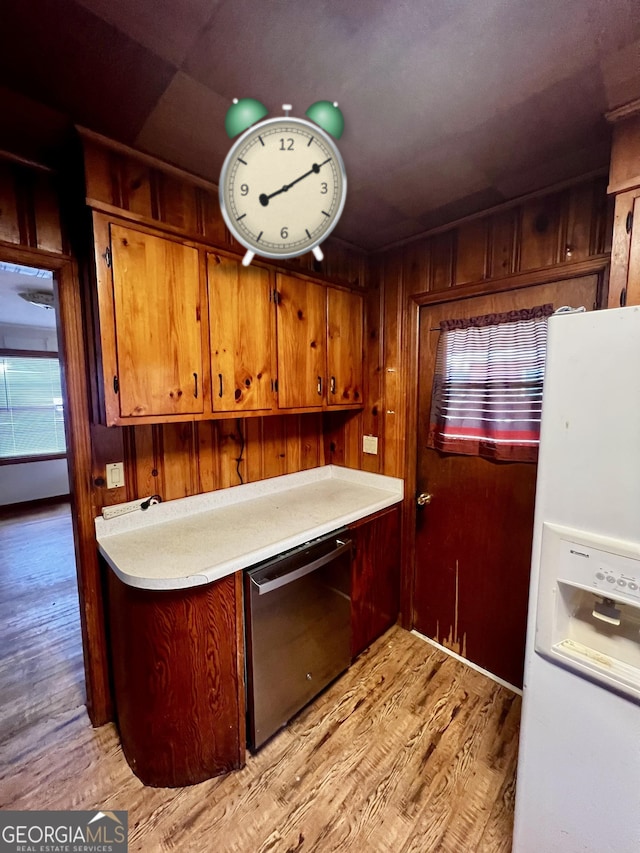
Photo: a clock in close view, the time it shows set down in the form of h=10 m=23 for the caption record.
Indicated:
h=8 m=10
